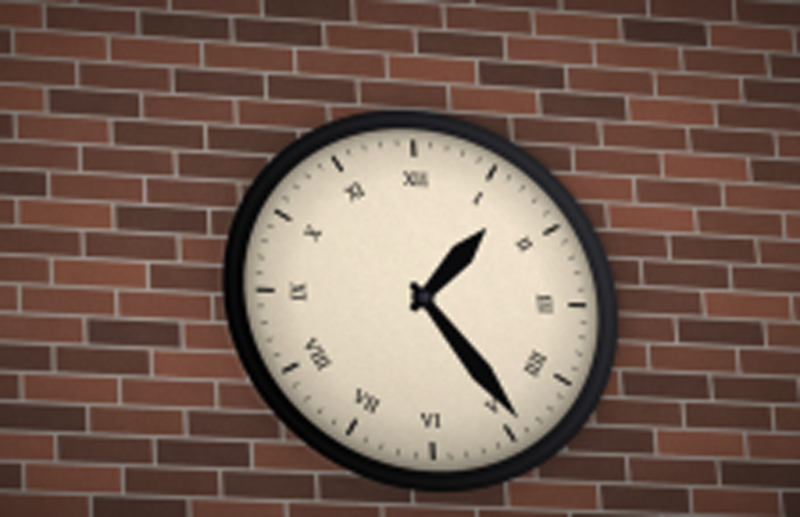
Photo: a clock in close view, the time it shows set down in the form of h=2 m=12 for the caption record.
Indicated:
h=1 m=24
